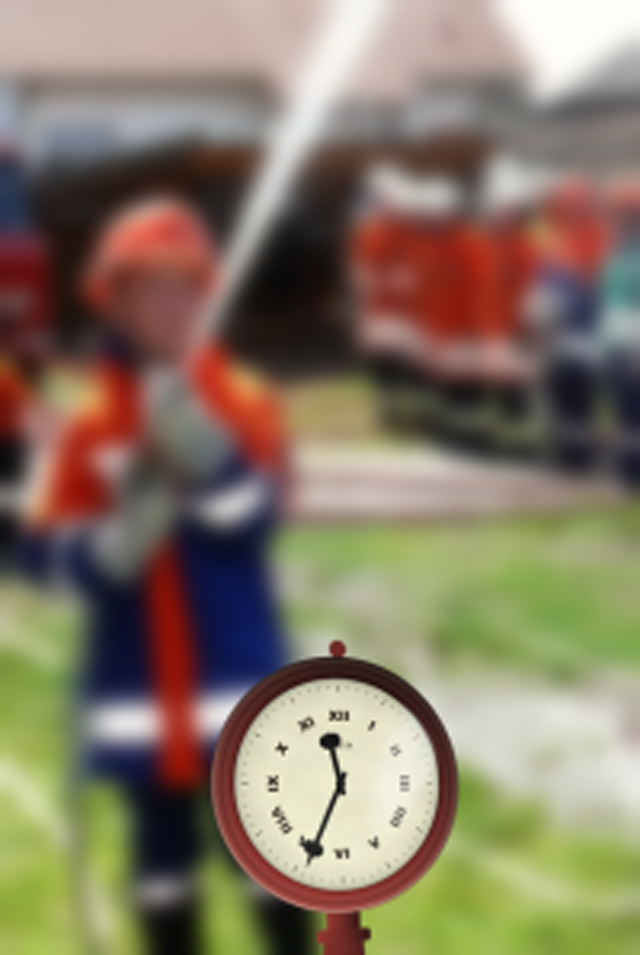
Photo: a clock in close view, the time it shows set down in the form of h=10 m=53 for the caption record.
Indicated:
h=11 m=34
